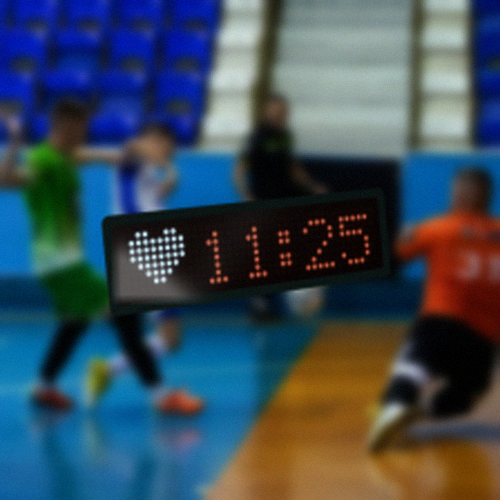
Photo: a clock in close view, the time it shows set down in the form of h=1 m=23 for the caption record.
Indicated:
h=11 m=25
